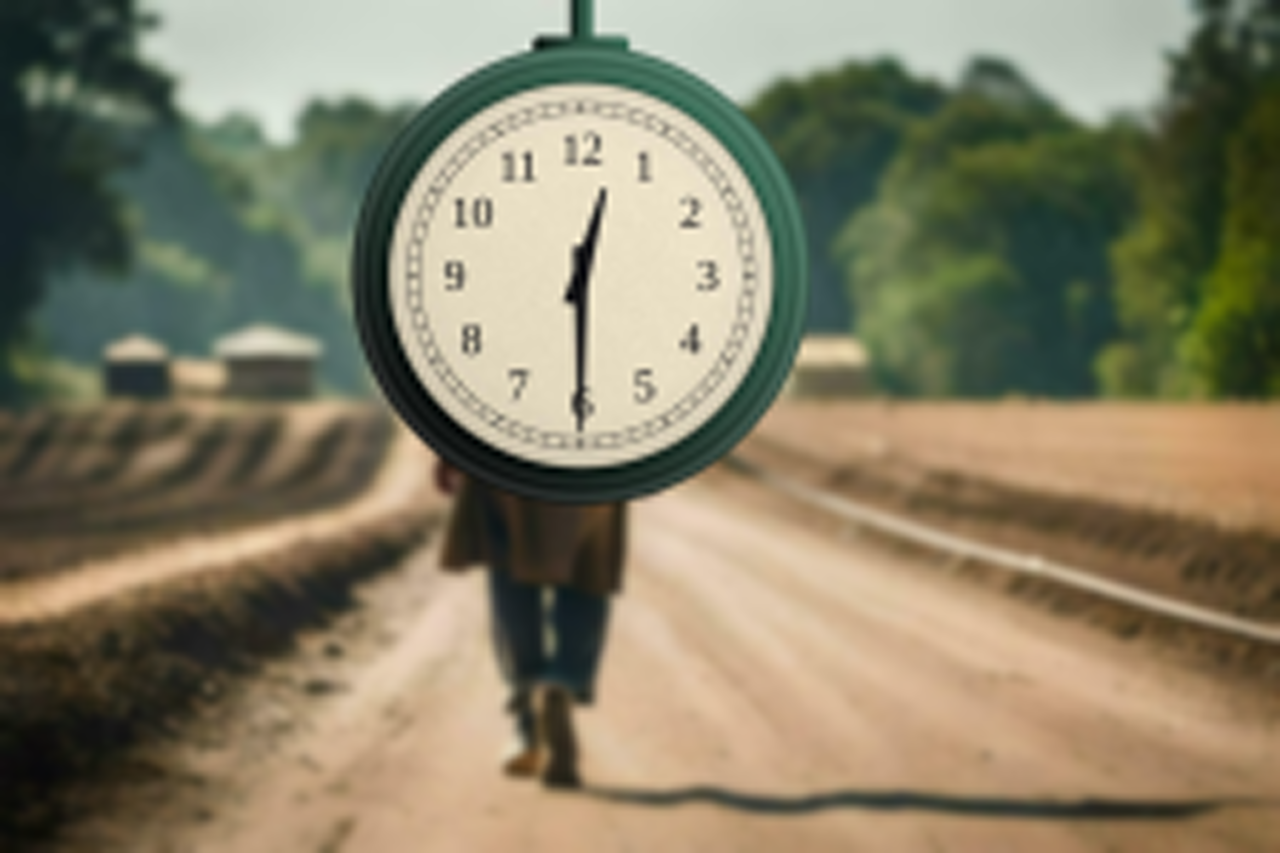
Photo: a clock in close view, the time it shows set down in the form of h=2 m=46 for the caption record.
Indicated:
h=12 m=30
